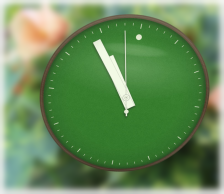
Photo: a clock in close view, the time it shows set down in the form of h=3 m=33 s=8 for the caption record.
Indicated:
h=10 m=53 s=58
